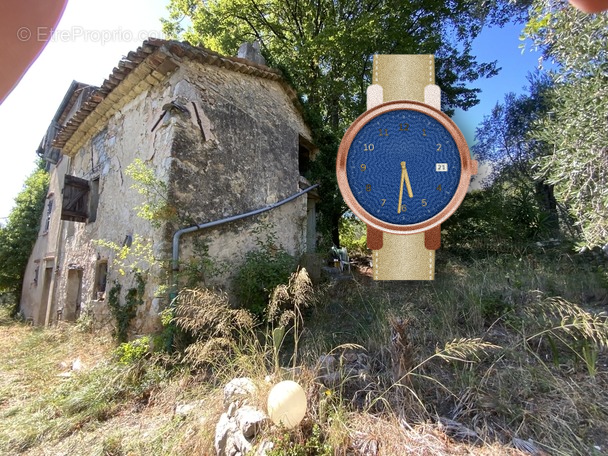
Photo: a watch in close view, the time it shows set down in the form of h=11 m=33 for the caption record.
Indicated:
h=5 m=31
